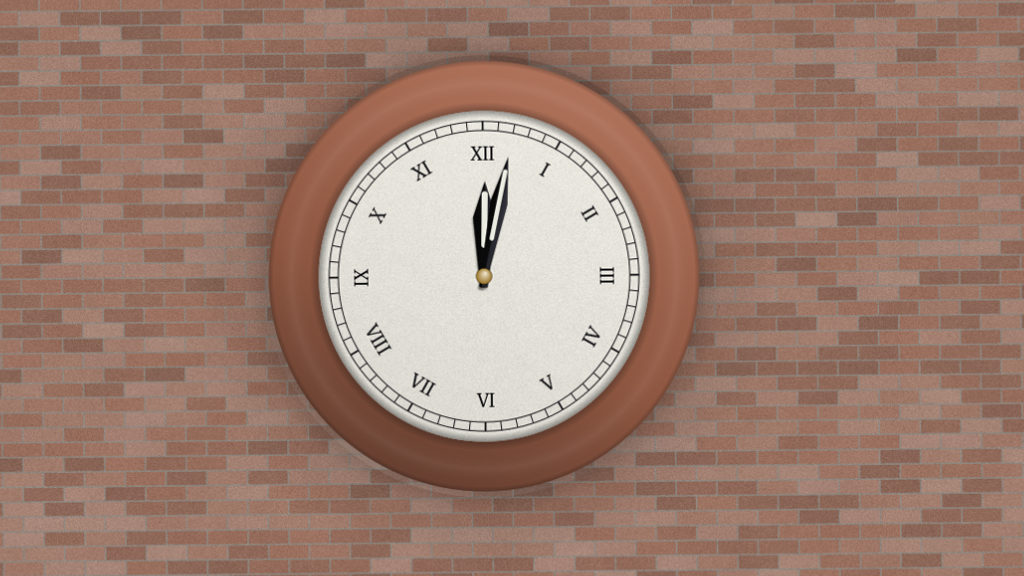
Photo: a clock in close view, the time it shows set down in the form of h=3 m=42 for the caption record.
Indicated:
h=12 m=2
